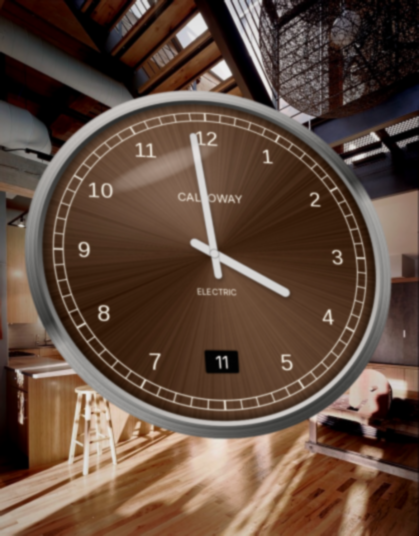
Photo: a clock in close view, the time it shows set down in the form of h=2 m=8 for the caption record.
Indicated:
h=3 m=59
